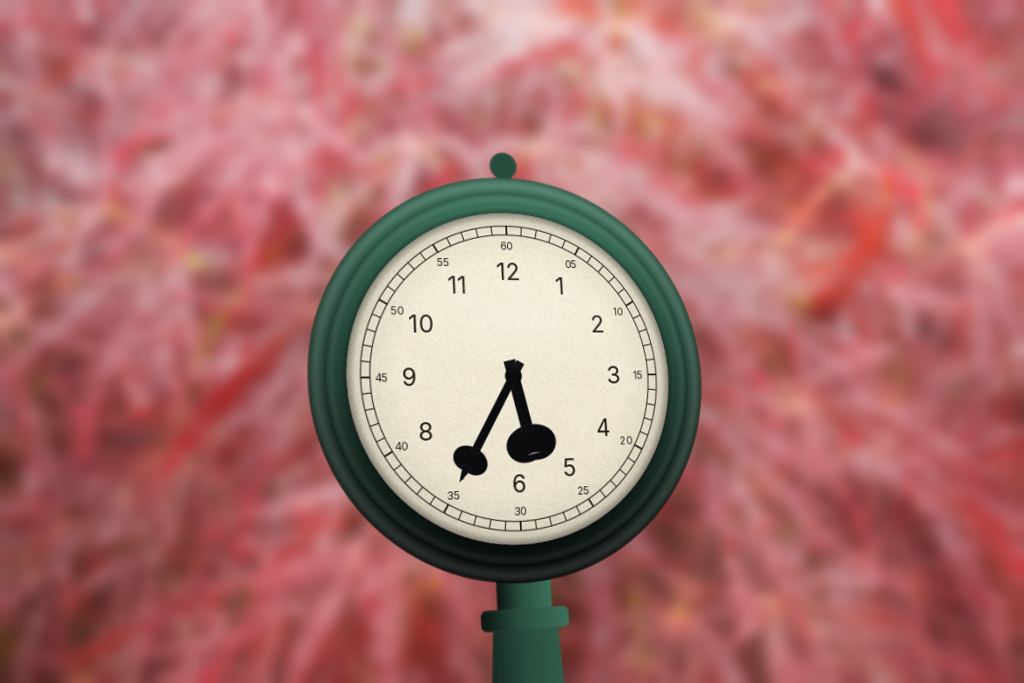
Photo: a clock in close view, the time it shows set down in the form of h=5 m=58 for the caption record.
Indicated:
h=5 m=35
